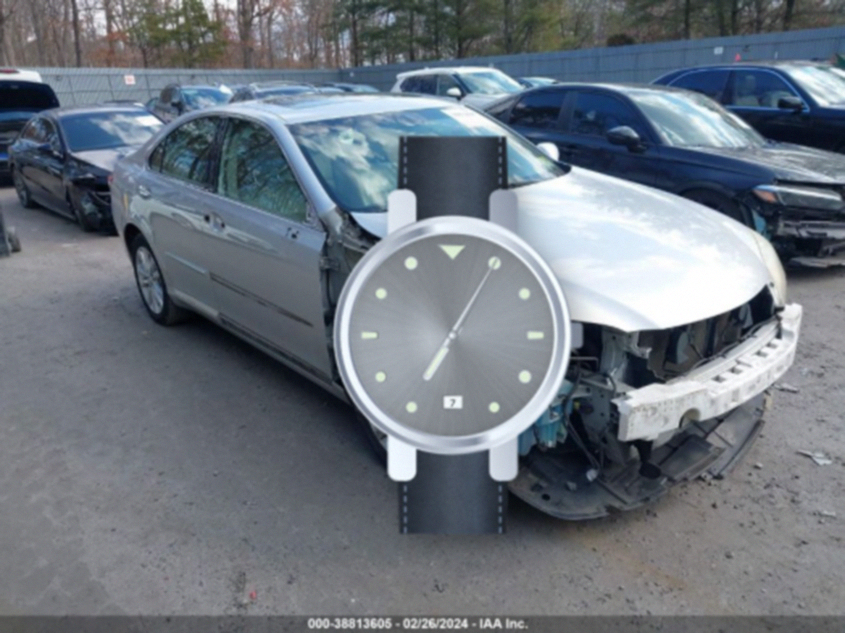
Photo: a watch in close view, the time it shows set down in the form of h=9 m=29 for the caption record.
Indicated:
h=7 m=5
